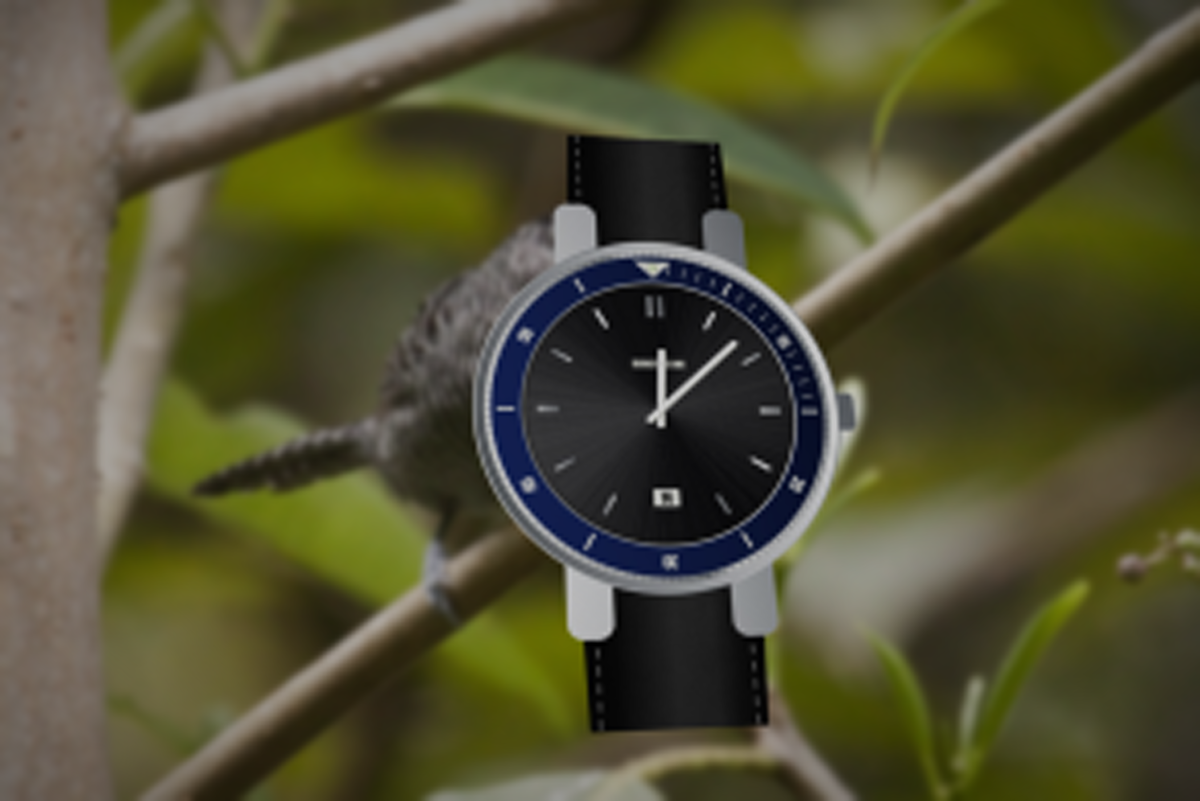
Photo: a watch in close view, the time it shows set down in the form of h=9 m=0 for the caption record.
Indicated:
h=12 m=8
